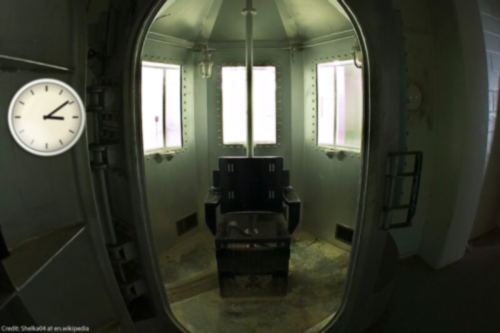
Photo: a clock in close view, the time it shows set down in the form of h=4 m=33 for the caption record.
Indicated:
h=3 m=9
